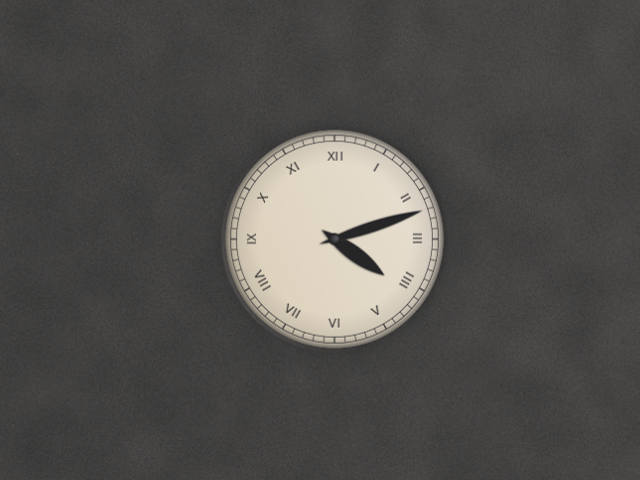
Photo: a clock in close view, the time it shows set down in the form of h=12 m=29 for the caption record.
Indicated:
h=4 m=12
